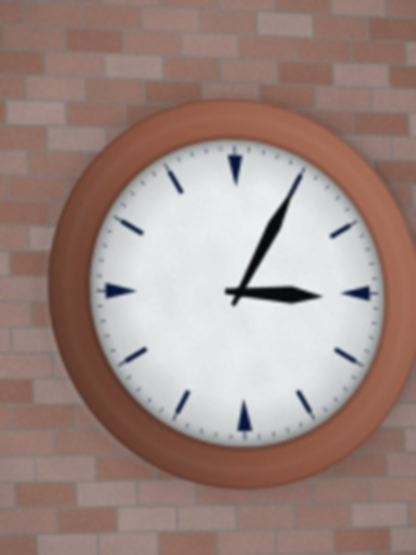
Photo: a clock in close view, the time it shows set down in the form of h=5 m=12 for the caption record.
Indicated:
h=3 m=5
